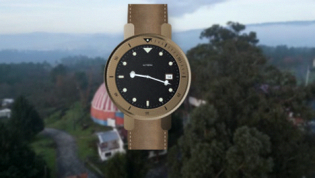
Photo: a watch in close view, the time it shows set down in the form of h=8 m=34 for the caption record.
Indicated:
h=9 m=18
